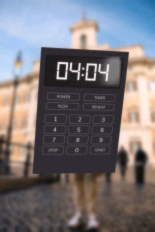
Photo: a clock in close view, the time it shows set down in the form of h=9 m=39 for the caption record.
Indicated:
h=4 m=4
